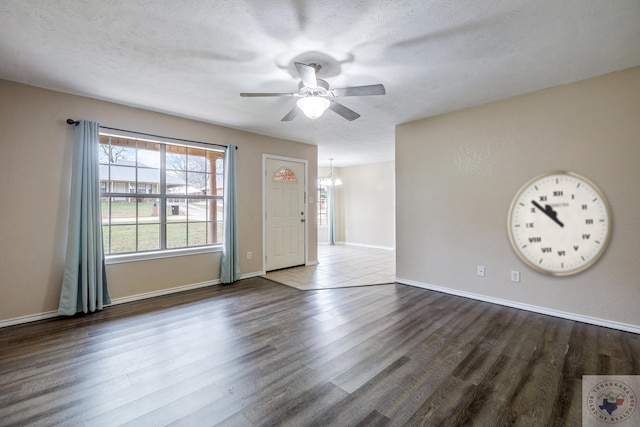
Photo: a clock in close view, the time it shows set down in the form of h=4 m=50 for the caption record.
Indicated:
h=10 m=52
